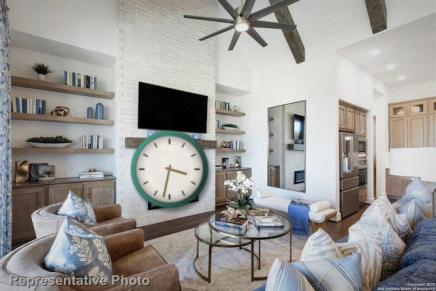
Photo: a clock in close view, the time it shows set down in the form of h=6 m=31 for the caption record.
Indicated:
h=3 m=32
